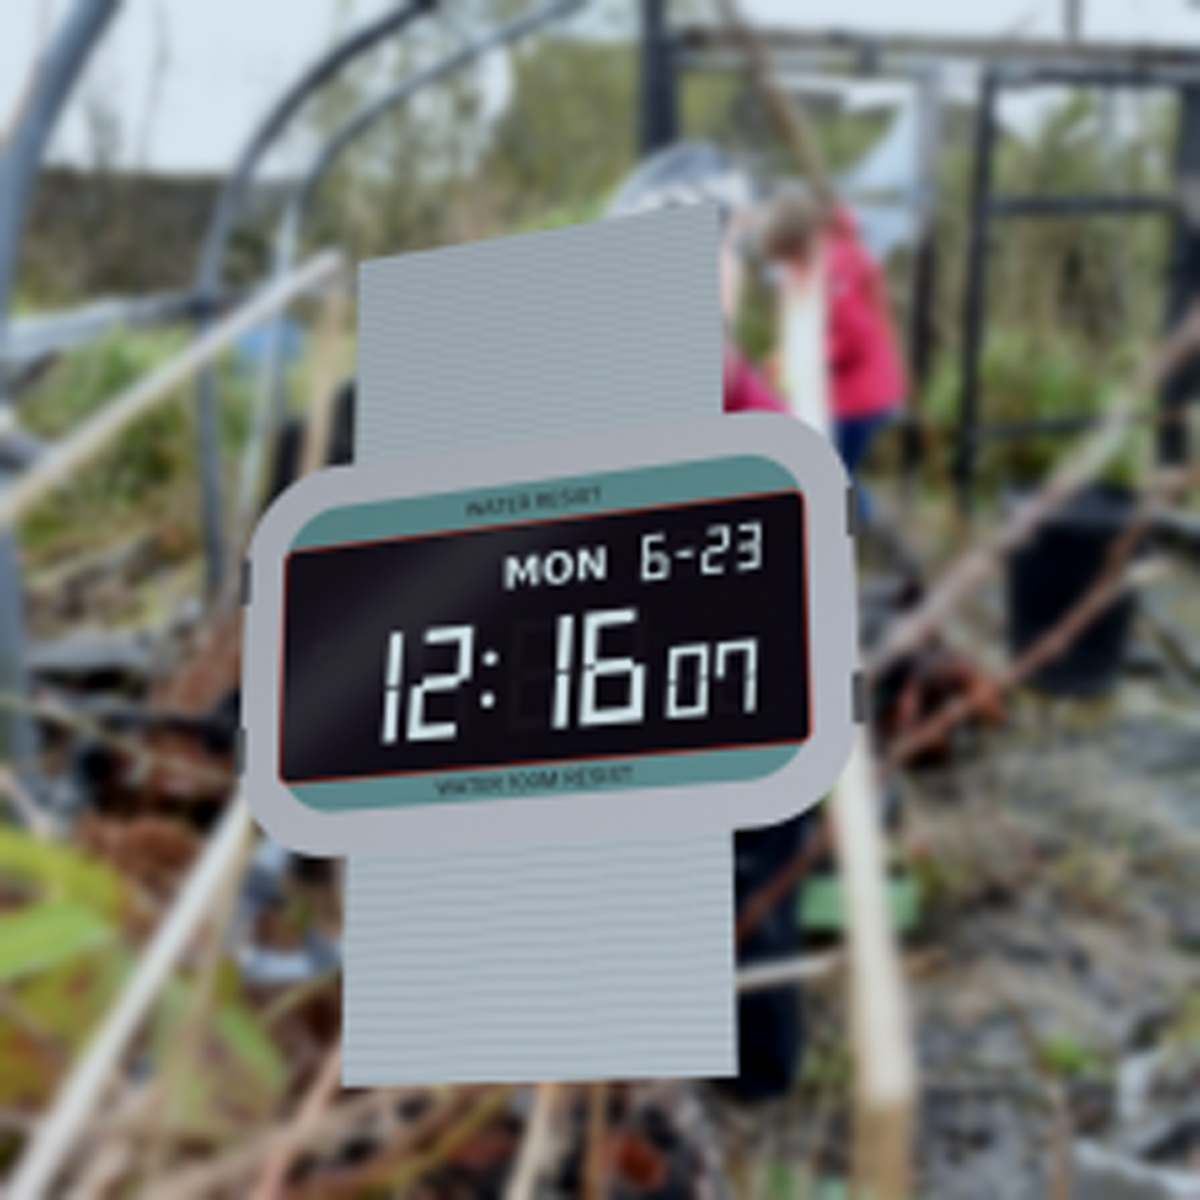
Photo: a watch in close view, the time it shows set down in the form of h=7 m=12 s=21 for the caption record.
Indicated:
h=12 m=16 s=7
